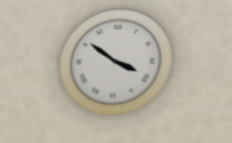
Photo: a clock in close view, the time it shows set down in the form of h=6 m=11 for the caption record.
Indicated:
h=3 m=51
